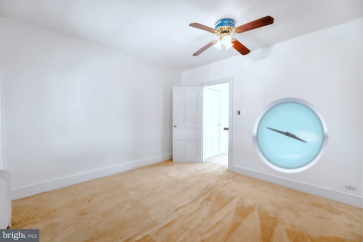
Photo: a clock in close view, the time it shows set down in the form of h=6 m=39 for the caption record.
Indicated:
h=3 m=48
